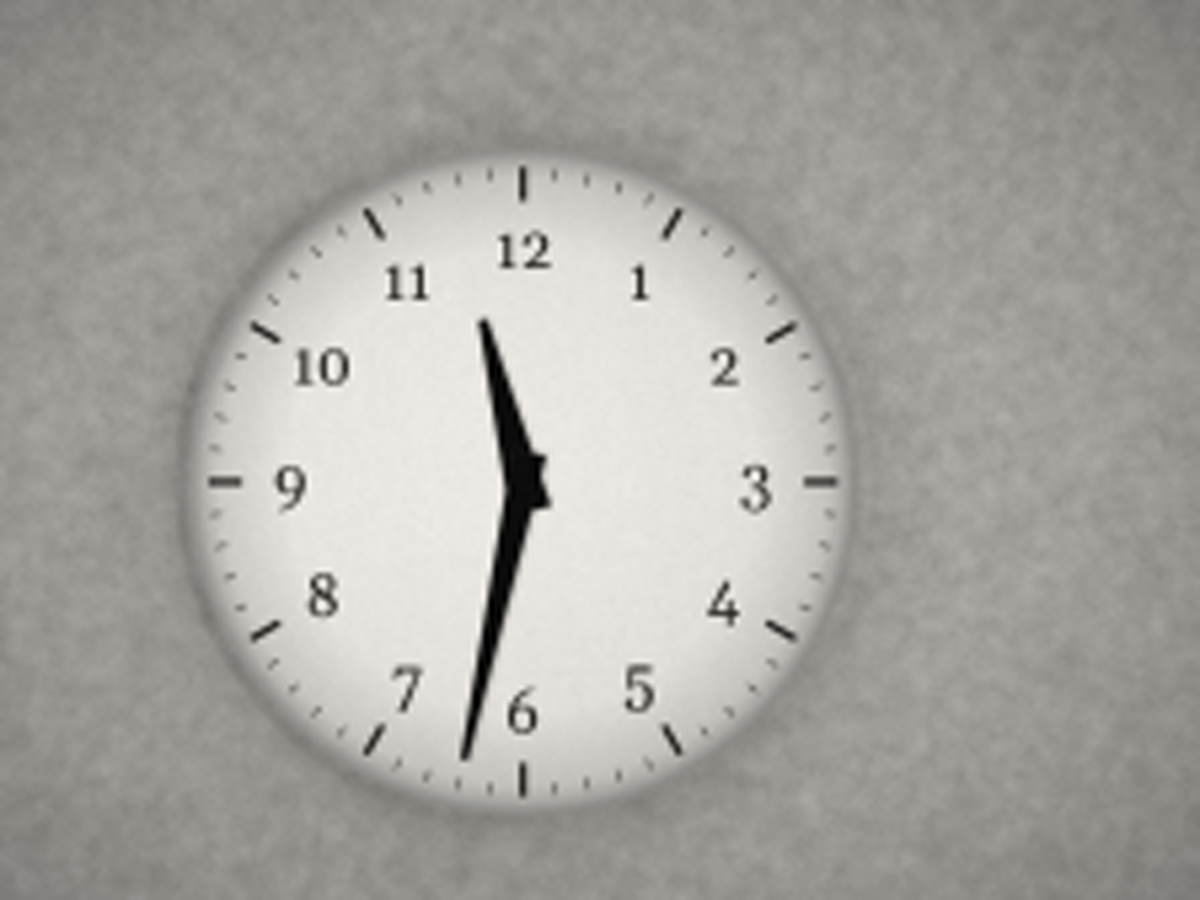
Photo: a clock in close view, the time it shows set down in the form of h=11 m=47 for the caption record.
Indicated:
h=11 m=32
